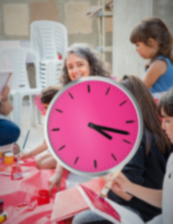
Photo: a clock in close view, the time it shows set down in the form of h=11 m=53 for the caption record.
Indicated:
h=4 m=18
